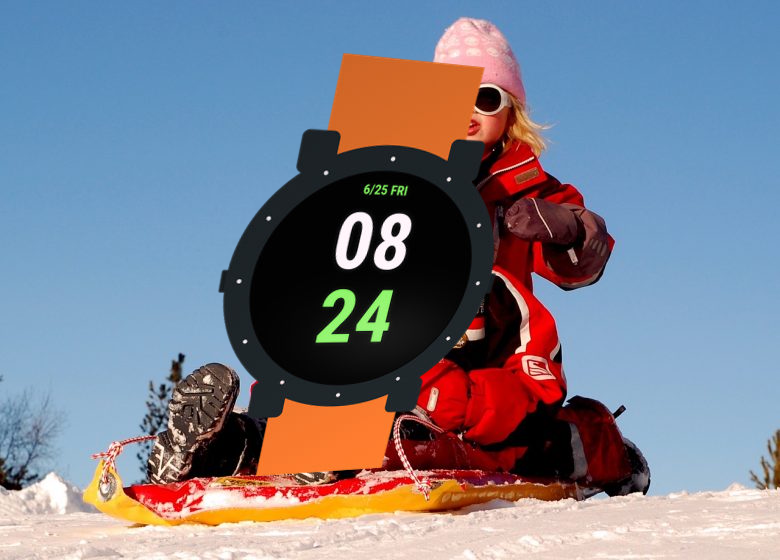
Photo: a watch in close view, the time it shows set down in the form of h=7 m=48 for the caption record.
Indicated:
h=8 m=24
